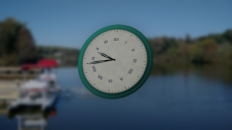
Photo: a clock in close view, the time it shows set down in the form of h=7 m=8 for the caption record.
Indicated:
h=9 m=43
